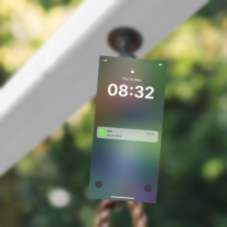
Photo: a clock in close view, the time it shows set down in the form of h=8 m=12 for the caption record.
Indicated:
h=8 m=32
